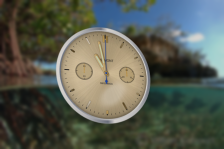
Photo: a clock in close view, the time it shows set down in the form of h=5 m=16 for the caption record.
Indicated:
h=10 m=58
